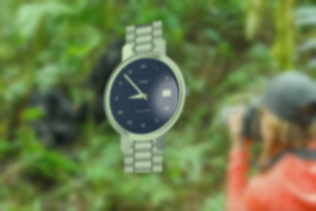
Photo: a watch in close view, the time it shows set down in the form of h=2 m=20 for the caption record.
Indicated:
h=8 m=53
